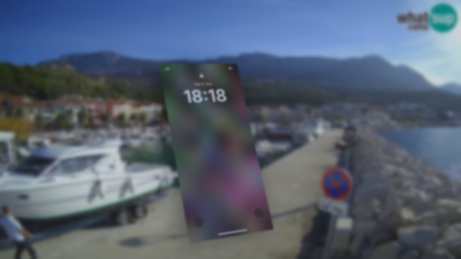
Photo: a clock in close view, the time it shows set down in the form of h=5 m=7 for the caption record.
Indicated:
h=18 m=18
